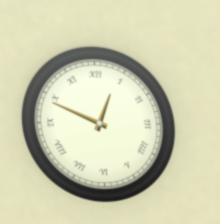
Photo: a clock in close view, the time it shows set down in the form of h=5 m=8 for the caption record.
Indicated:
h=12 m=49
